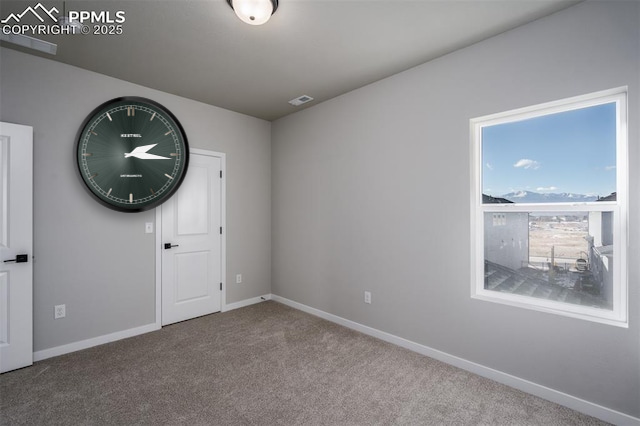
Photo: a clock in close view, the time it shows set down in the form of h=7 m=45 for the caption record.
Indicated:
h=2 m=16
